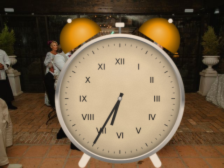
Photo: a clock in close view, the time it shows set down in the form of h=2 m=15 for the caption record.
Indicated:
h=6 m=35
